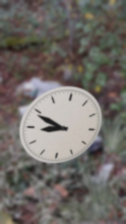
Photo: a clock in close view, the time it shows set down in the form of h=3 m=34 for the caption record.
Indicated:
h=8 m=49
